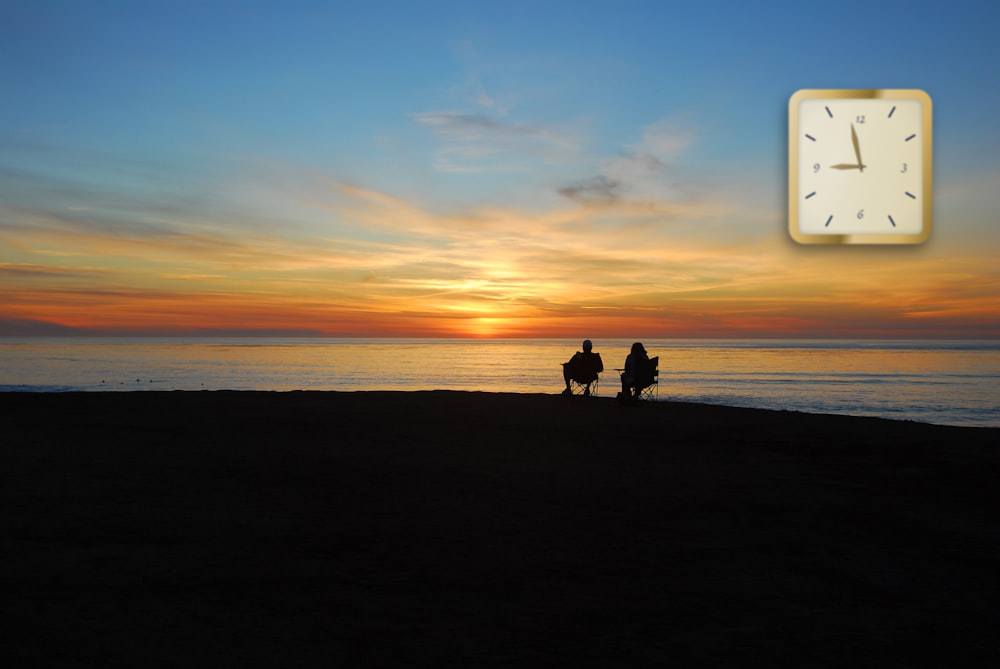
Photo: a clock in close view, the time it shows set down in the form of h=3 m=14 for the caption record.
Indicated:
h=8 m=58
